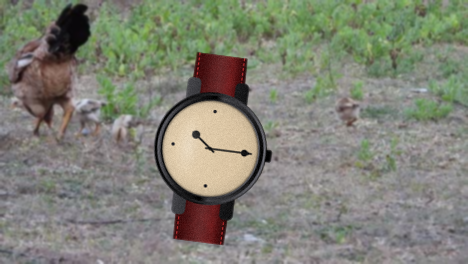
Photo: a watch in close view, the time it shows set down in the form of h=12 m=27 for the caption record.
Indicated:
h=10 m=15
